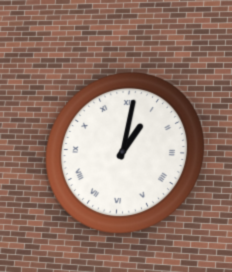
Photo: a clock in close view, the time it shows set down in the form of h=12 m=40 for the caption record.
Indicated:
h=1 m=1
